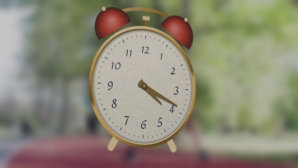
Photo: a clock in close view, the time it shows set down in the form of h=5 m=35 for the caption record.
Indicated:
h=4 m=19
